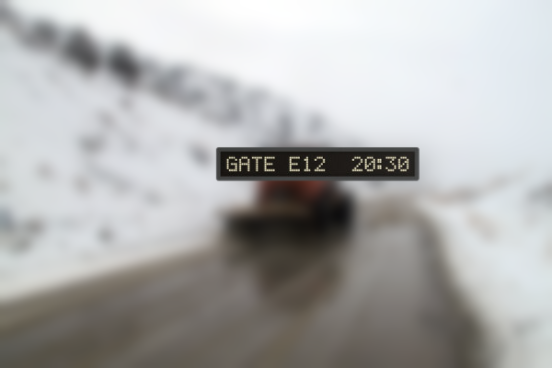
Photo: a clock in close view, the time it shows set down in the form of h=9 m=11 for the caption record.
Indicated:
h=20 m=30
